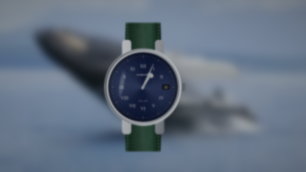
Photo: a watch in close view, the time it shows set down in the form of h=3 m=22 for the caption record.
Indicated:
h=1 m=4
